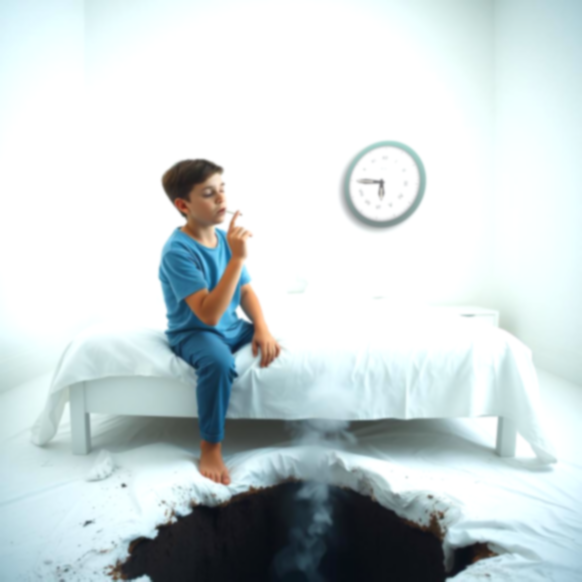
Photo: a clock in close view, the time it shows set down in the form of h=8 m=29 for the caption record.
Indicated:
h=5 m=45
